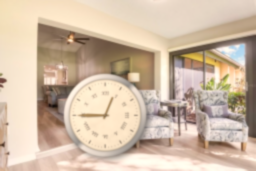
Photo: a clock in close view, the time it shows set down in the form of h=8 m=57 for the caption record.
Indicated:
h=12 m=45
